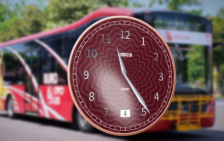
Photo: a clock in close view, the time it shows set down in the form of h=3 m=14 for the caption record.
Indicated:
h=11 m=24
